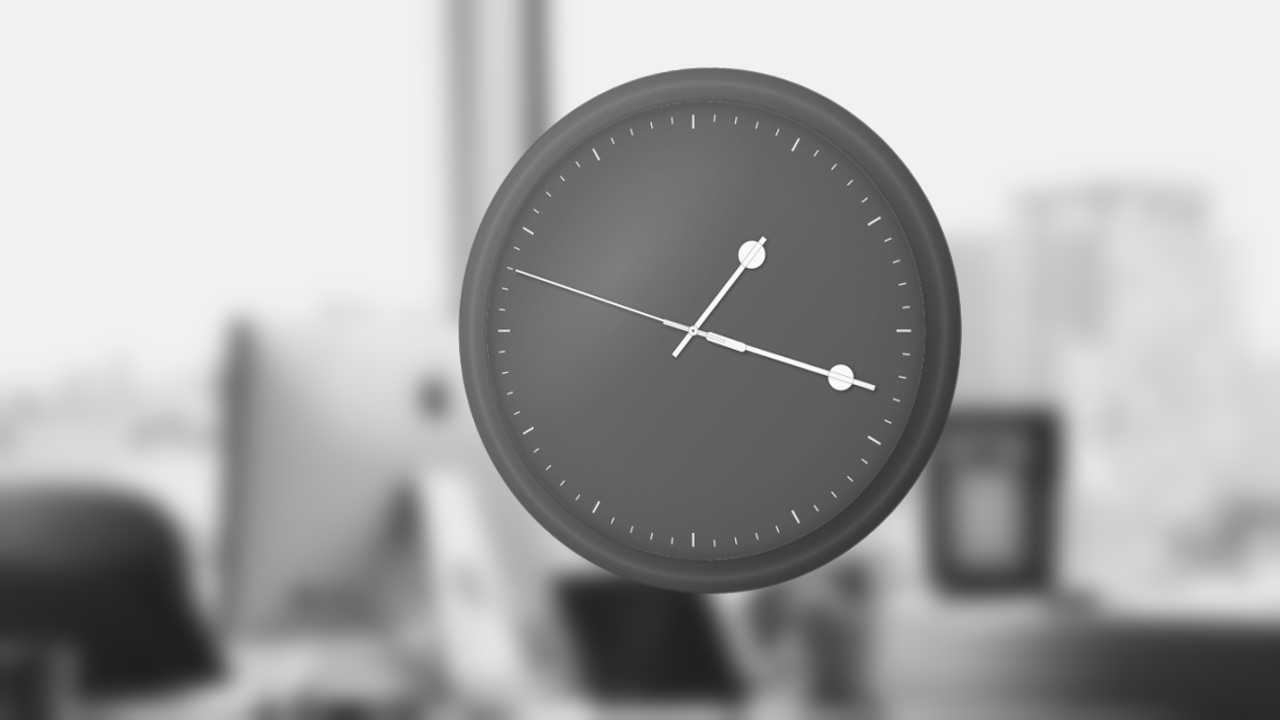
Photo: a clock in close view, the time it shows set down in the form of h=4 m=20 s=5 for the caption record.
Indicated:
h=1 m=17 s=48
